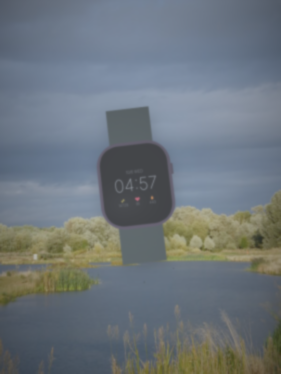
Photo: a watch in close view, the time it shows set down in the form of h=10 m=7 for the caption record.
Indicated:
h=4 m=57
